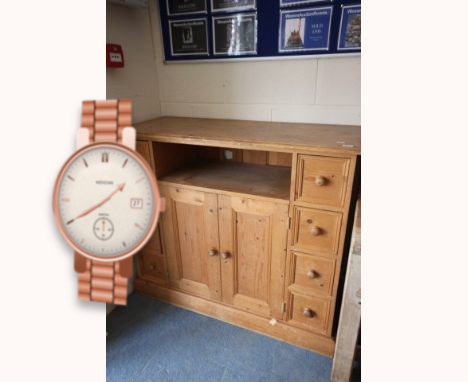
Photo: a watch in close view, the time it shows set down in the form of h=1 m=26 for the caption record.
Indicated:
h=1 m=40
